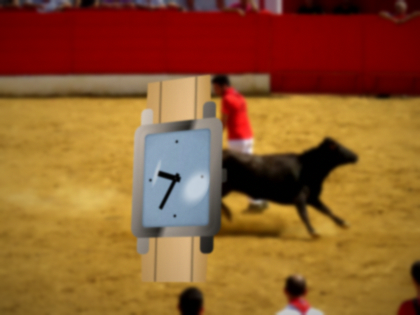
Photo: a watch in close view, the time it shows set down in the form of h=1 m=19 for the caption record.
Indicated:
h=9 m=35
